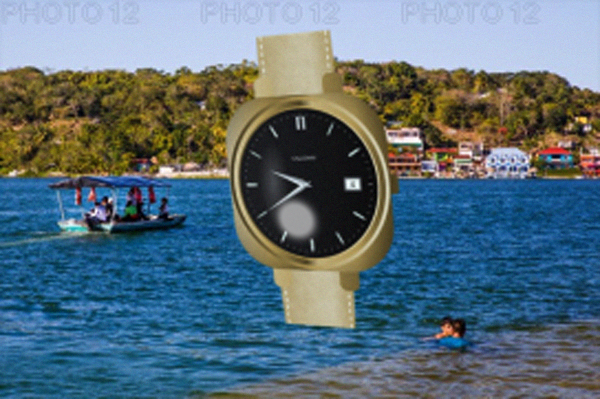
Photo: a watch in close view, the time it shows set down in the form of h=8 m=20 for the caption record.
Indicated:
h=9 m=40
